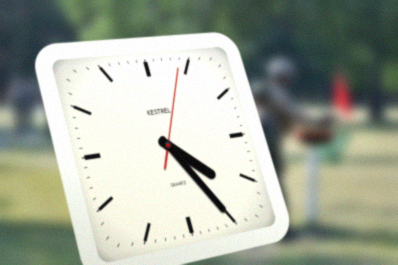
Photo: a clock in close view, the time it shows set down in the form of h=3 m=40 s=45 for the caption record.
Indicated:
h=4 m=25 s=4
